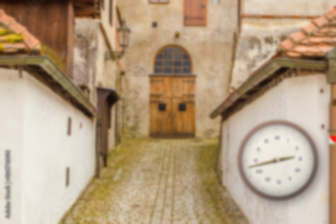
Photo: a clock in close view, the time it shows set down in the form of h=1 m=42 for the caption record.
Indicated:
h=2 m=43
